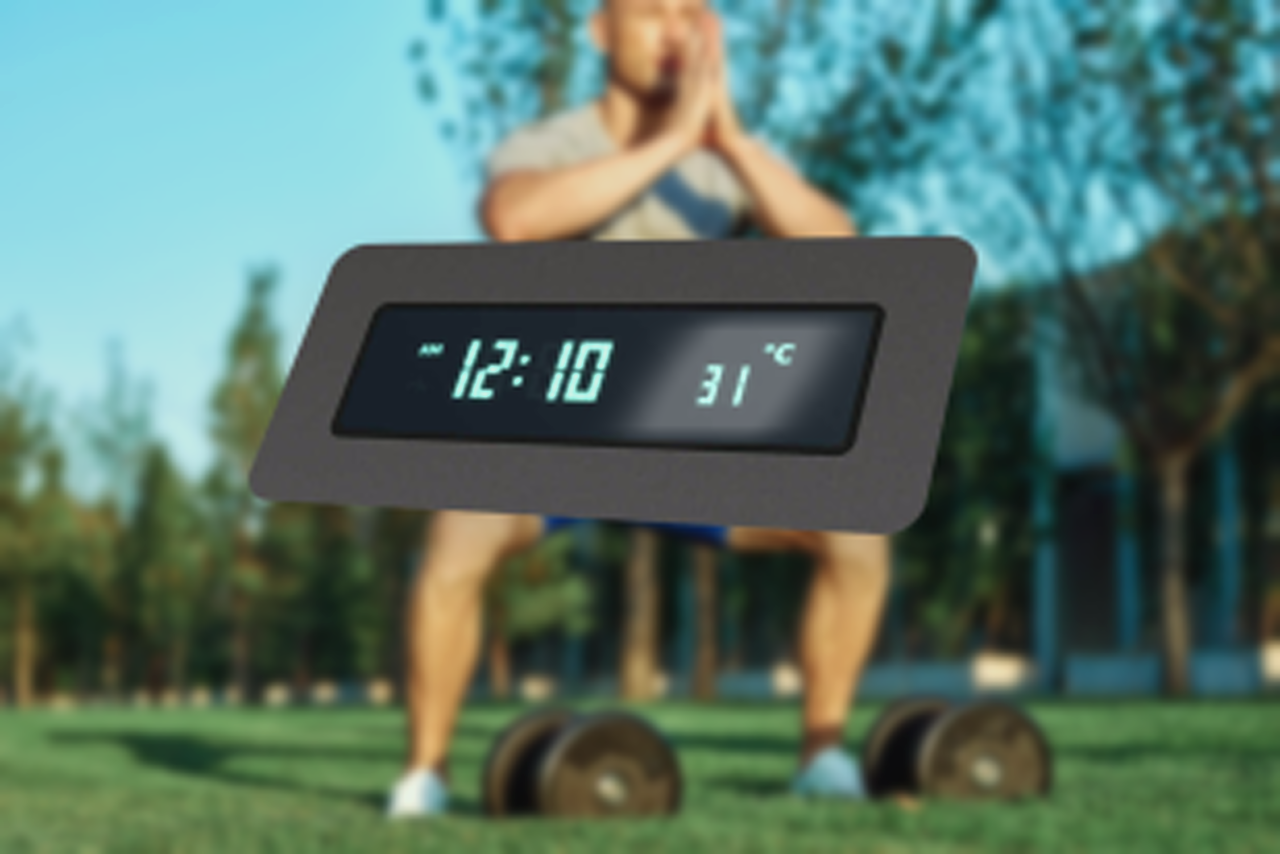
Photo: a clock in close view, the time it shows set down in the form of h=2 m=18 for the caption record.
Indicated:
h=12 m=10
